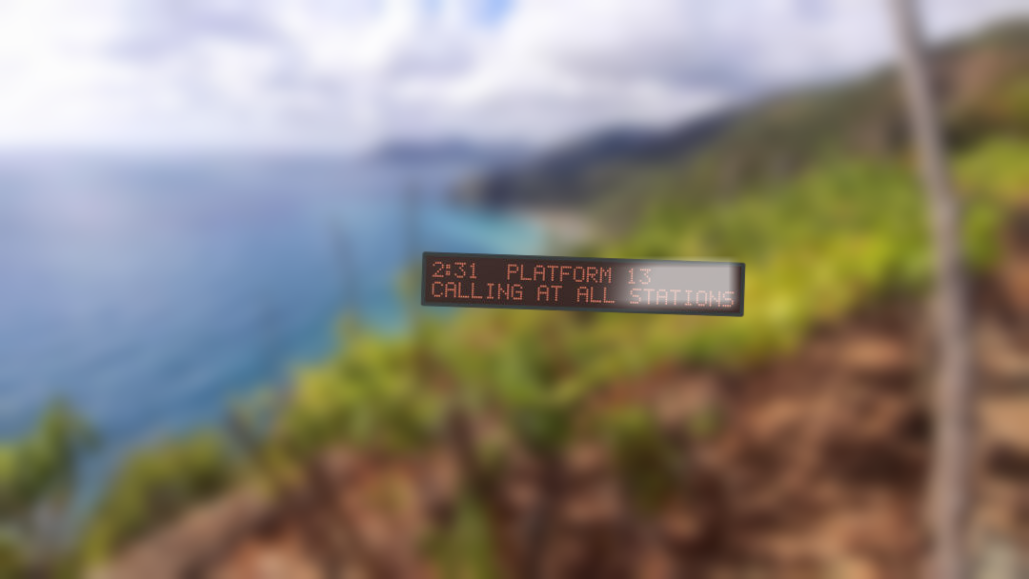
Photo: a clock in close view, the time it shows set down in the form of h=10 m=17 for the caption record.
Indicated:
h=2 m=31
